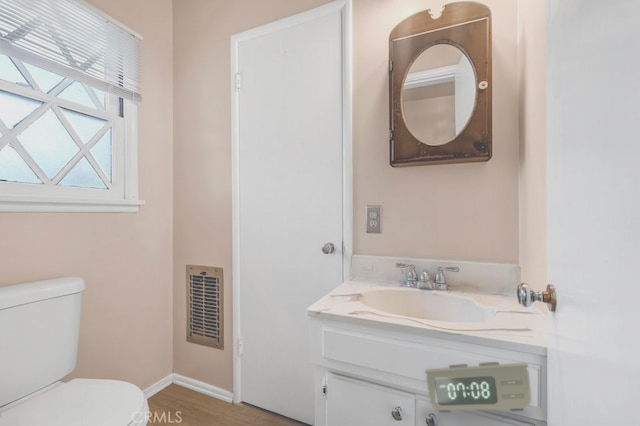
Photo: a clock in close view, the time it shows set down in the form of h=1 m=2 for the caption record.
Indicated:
h=7 m=8
